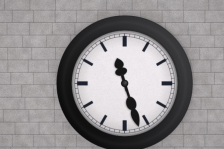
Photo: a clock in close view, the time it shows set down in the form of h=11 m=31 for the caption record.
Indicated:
h=11 m=27
